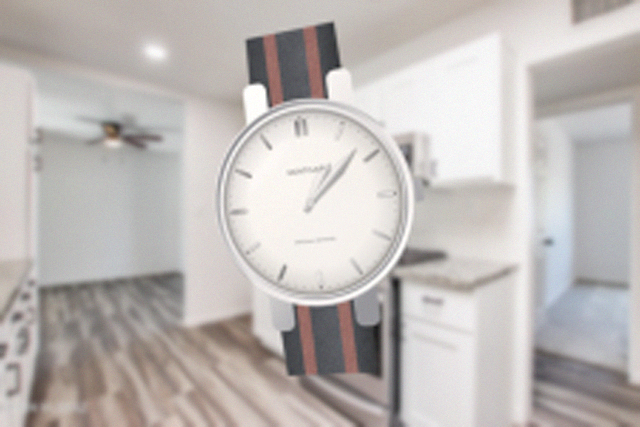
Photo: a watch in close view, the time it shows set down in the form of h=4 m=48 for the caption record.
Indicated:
h=1 m=8
